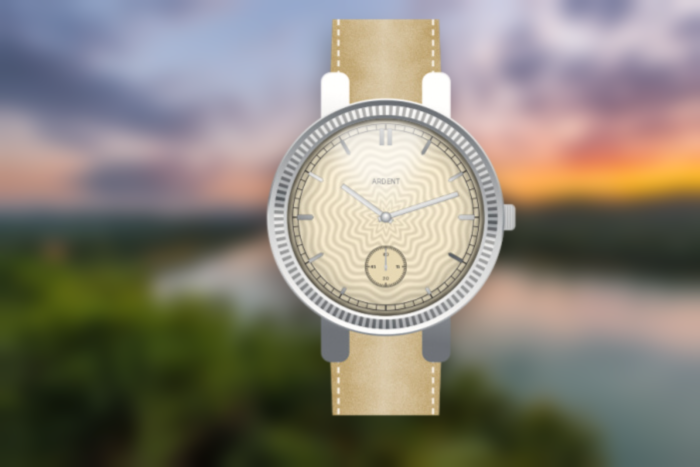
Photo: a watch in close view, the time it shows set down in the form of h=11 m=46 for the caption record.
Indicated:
h=10 m=12
